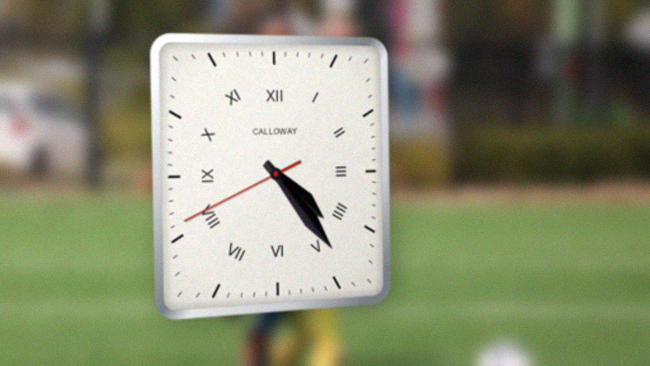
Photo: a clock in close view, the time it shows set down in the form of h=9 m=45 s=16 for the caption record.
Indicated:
h=4 m=23 s=41
